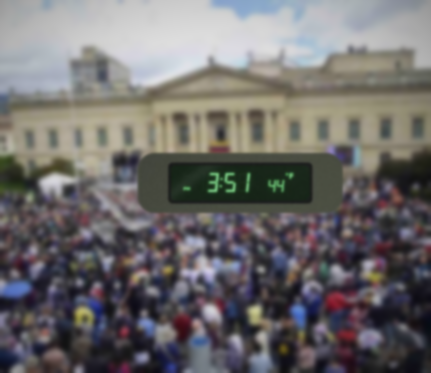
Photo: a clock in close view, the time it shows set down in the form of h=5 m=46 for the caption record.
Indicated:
h=3 m=51
